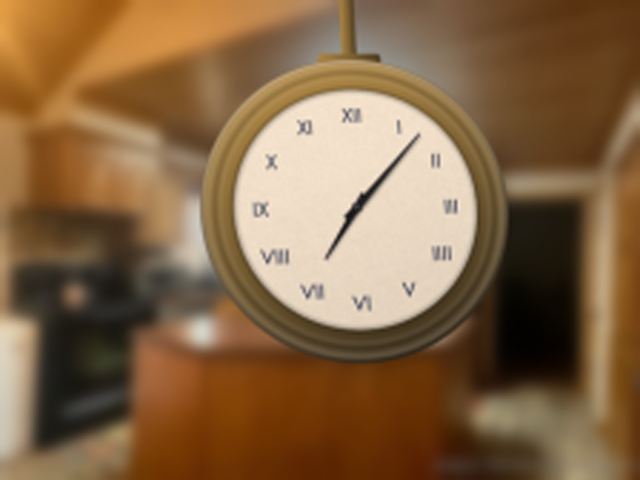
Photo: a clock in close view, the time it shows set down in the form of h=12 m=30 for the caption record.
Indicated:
h=7 m=7
